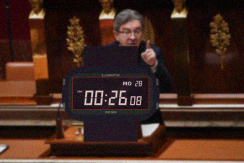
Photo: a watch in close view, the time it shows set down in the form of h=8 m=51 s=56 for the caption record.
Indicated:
h=0 m=26 s=8
